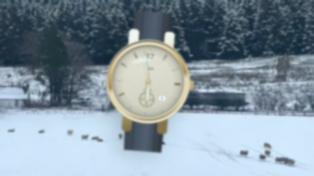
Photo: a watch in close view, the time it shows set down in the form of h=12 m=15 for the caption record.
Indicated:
h=5 m=58
